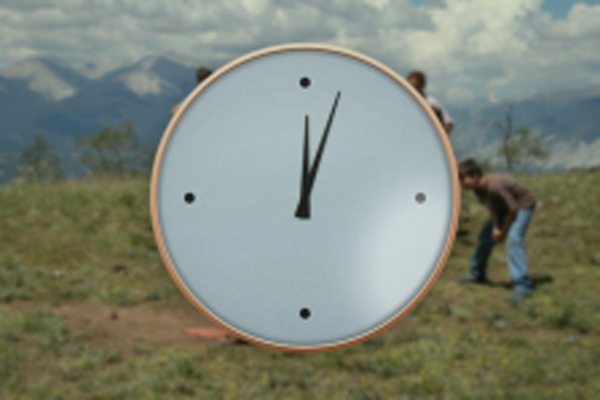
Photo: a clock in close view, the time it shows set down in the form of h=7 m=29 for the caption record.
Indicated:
h=12 m=3
